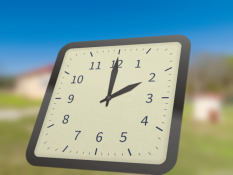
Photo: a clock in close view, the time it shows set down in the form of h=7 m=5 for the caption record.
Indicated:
h=2 m=0
